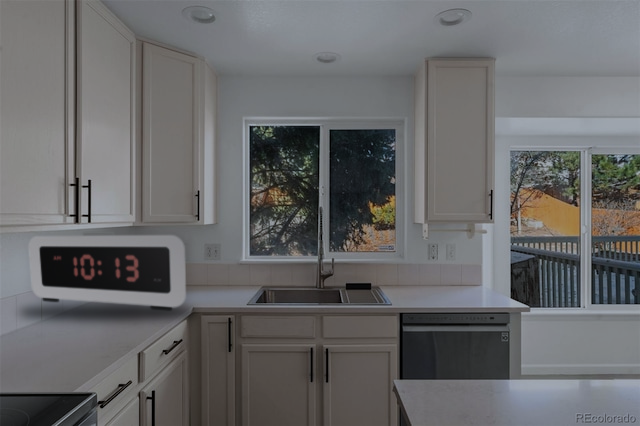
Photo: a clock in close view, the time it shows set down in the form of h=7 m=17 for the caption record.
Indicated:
h=10 m=13
